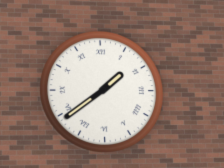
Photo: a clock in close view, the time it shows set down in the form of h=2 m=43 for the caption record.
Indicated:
h=1 m=39
